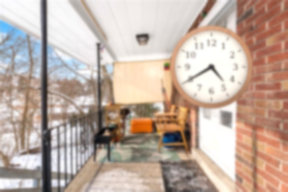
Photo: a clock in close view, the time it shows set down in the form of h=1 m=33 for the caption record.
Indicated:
h=4 m=40
